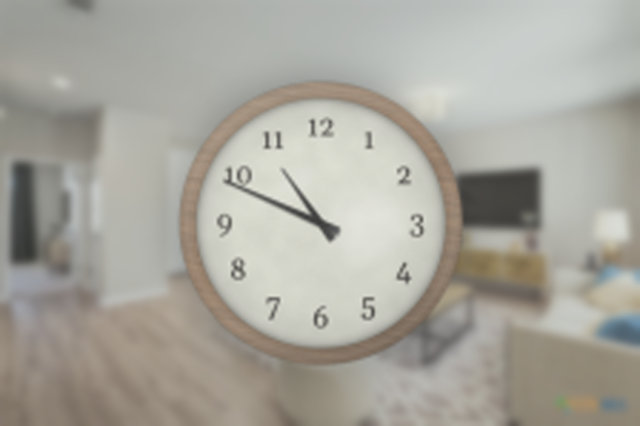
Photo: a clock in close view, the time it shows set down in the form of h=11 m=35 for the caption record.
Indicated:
h=10 m=49
